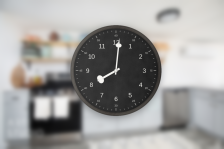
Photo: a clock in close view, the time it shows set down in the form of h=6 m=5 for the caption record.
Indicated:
h=8 m=1
